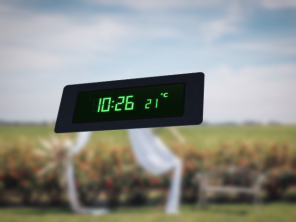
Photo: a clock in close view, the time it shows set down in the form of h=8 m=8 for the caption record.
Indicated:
h=10 m=26
